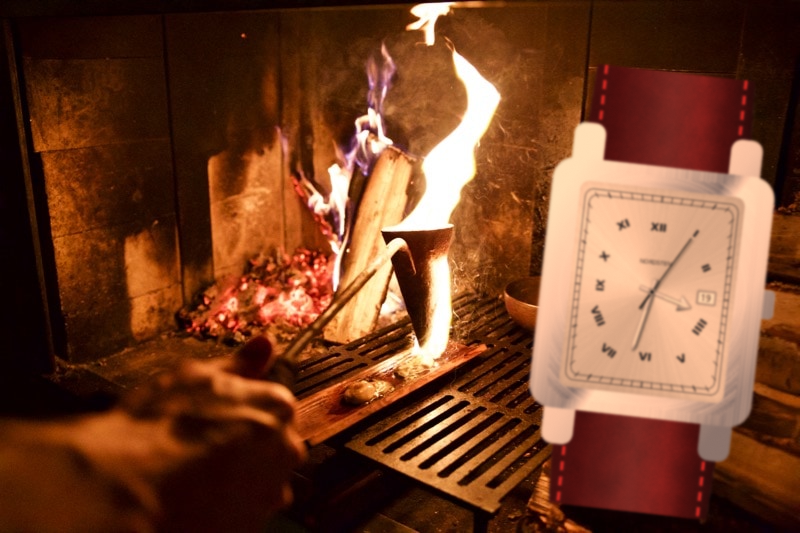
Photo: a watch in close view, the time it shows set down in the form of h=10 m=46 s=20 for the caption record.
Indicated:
h=3 m=32 s=5
